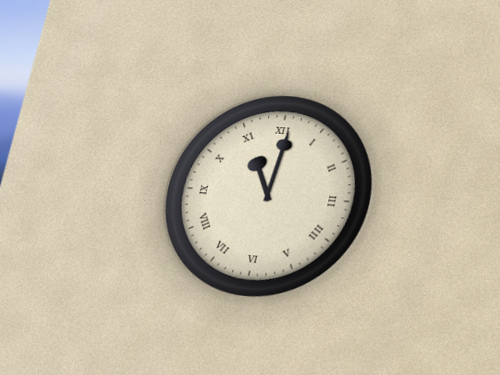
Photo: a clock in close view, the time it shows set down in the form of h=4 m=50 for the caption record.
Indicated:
h=11 m=1
